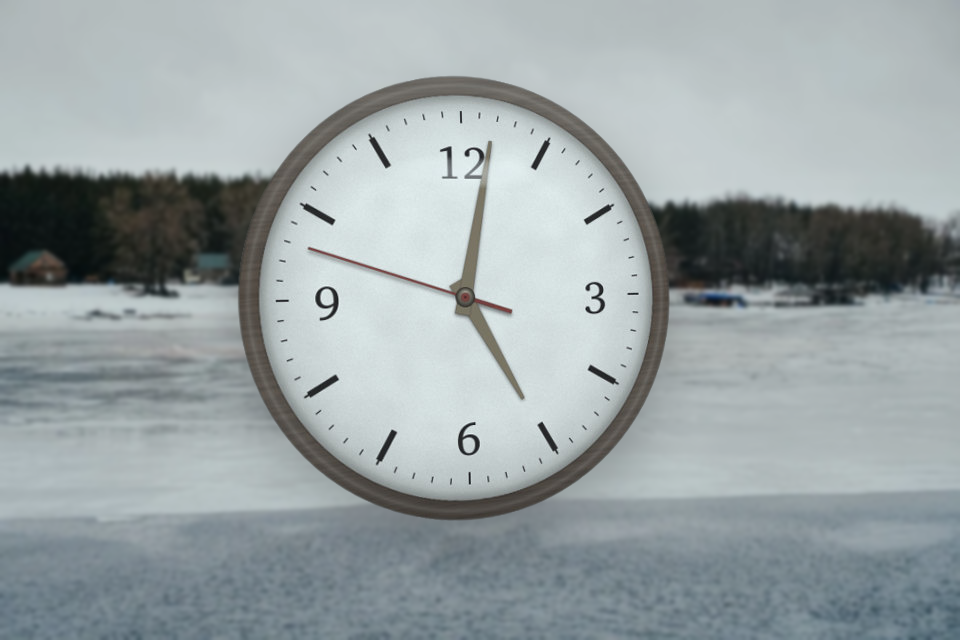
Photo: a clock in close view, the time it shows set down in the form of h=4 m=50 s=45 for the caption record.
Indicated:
h=5 m=1 s=48
